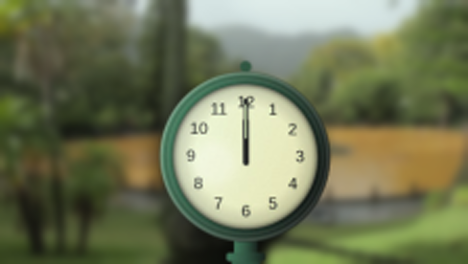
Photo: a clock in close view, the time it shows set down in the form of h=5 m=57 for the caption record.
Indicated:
h=12 m=0
